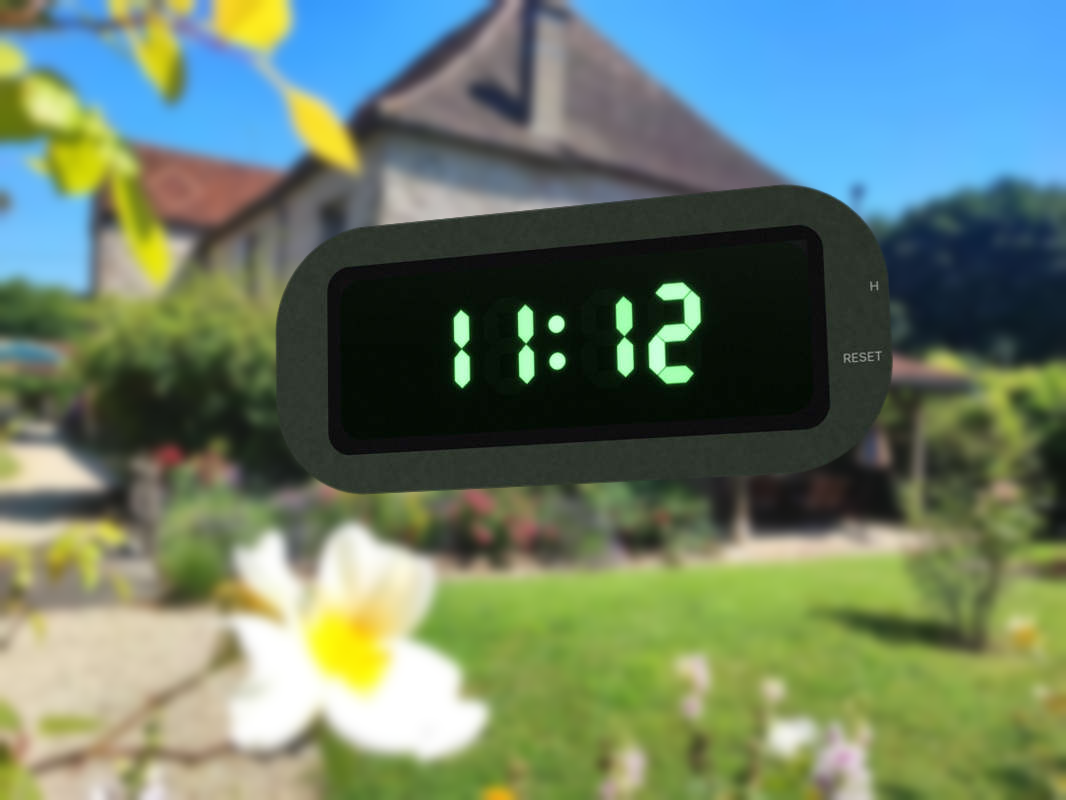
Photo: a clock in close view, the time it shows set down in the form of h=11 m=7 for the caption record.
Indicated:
h=11 m=12
